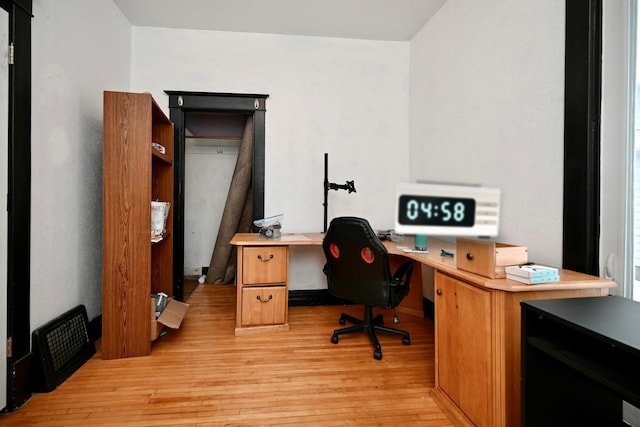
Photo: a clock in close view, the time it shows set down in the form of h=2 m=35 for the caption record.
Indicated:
h=4 m=58
